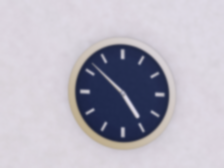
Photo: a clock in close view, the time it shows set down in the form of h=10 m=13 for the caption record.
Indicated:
h=4 m=52
